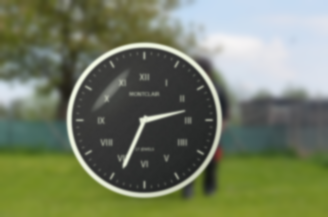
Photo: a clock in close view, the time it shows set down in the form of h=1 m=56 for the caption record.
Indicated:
h=2 m=34
